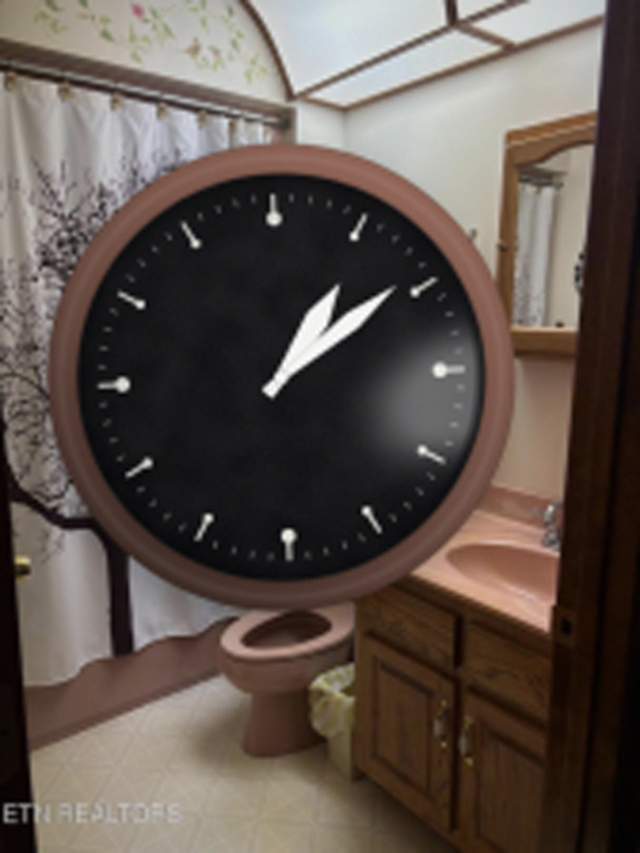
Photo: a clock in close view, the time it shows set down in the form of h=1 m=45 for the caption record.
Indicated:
h=1 m=9
